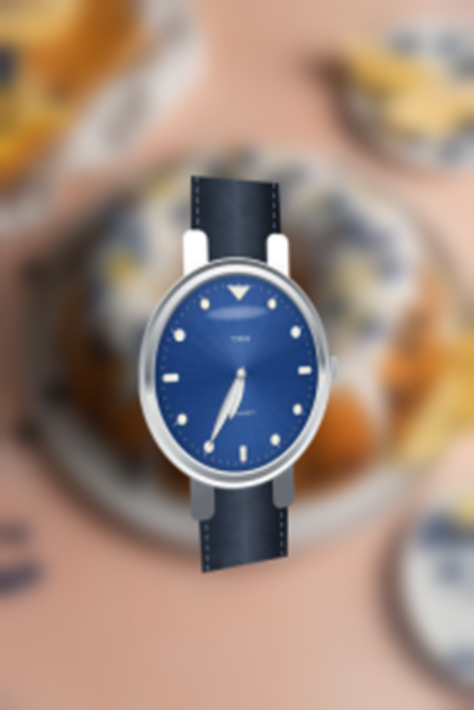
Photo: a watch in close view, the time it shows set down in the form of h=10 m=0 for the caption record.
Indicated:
h=6 m=35
